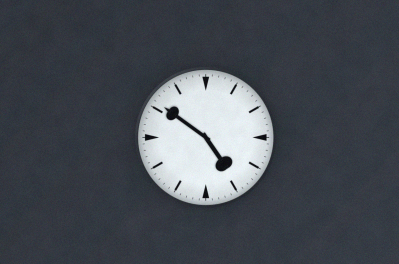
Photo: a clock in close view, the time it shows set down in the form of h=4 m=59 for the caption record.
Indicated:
h=4 m=51
